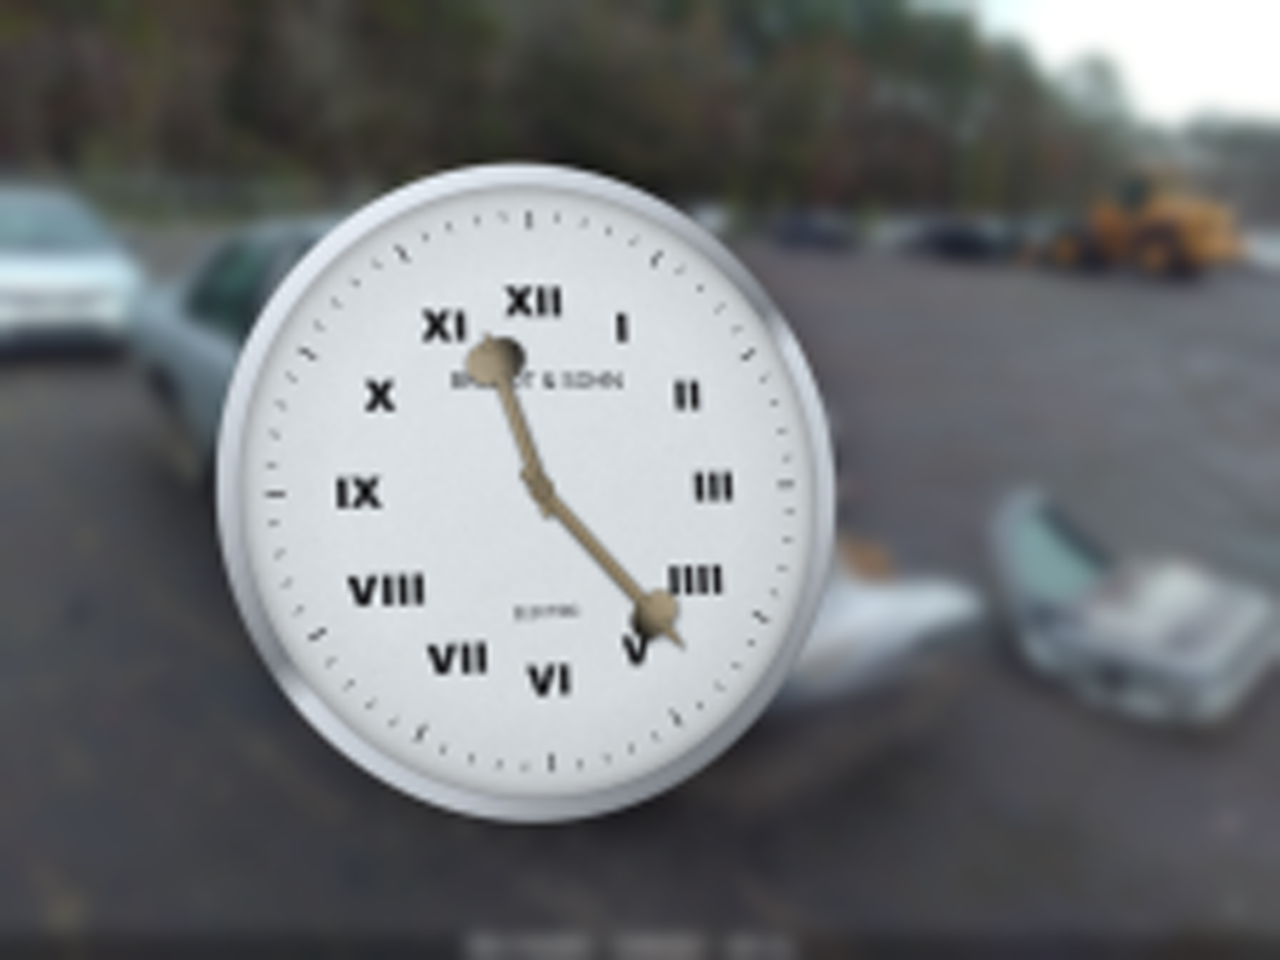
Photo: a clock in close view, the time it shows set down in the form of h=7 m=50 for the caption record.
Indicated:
h=11 m=23
